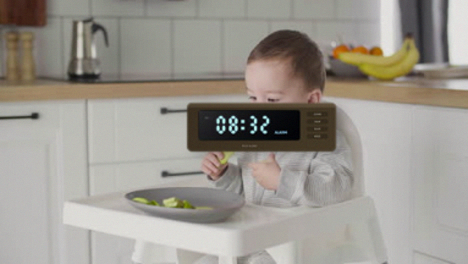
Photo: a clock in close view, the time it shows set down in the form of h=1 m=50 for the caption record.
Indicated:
h=8 m=32
